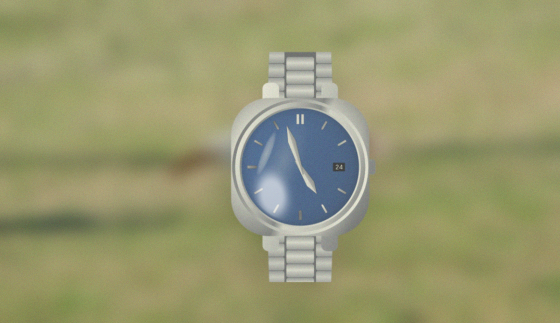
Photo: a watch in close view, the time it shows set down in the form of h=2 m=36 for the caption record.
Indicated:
h=4 m=57
